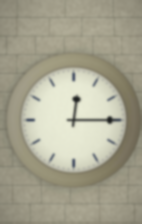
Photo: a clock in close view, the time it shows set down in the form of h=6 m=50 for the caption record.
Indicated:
h=12 m=15
